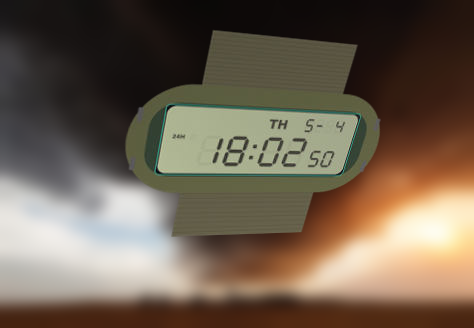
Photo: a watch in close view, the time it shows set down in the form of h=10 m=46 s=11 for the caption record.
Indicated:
h=18 m=2 s=50
